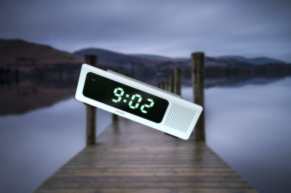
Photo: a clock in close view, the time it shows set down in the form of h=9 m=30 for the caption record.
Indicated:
h=9 m=2
